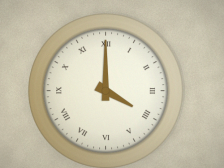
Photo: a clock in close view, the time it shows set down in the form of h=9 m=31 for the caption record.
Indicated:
h=4 m=0
